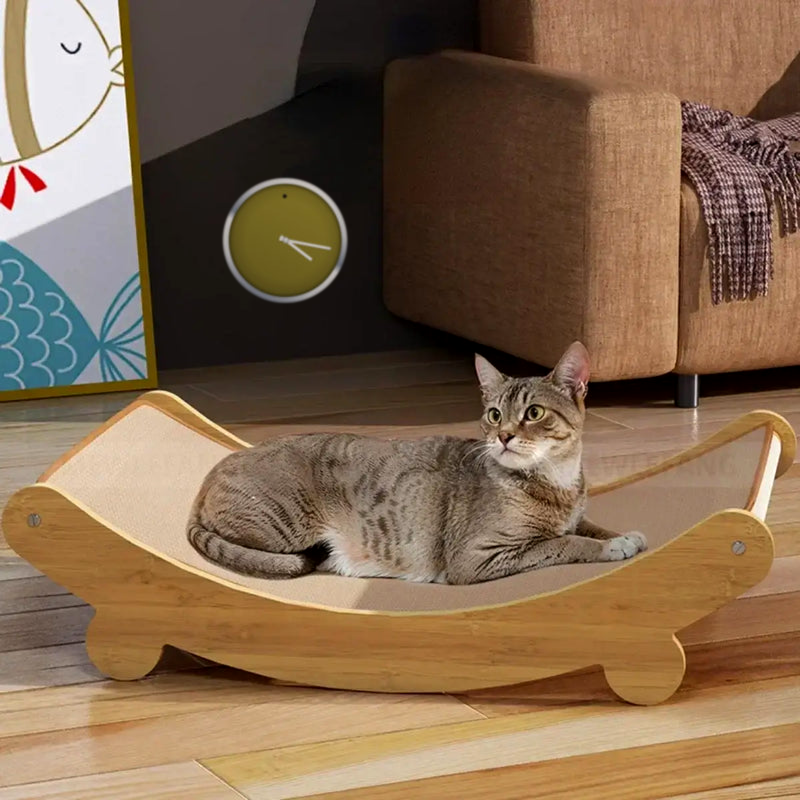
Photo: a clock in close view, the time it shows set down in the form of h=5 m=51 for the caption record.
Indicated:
h=4 m=17
